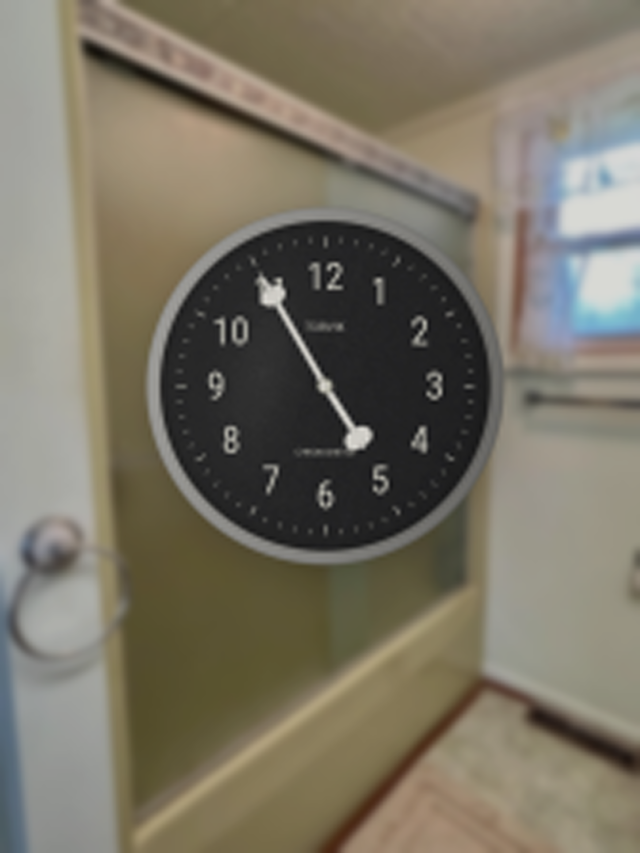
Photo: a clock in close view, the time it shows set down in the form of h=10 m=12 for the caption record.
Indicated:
h=4 m=55
